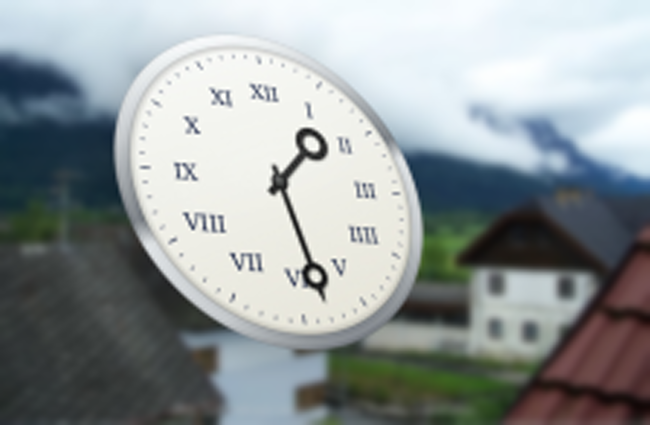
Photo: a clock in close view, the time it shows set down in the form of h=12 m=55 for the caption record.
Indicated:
h=1 m=28
